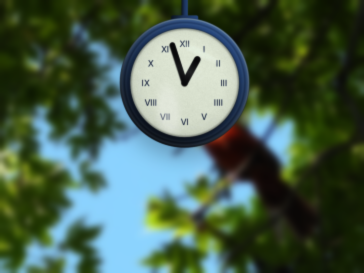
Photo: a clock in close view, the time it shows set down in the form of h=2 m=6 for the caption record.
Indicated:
h=12 m=57
